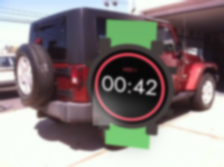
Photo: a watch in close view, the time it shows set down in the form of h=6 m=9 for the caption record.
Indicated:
h=0 m=42
